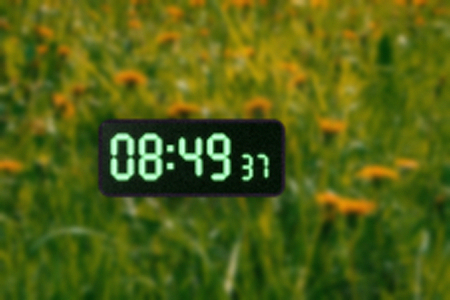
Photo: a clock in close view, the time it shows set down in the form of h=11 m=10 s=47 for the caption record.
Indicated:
h=8 m=49 s=37
